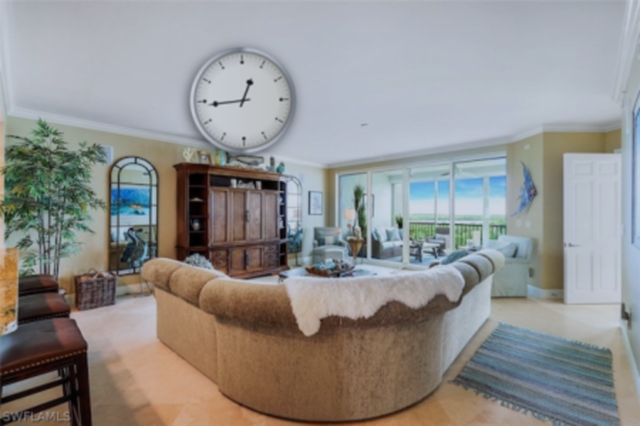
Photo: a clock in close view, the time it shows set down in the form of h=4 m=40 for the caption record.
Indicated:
h=12 m=44
